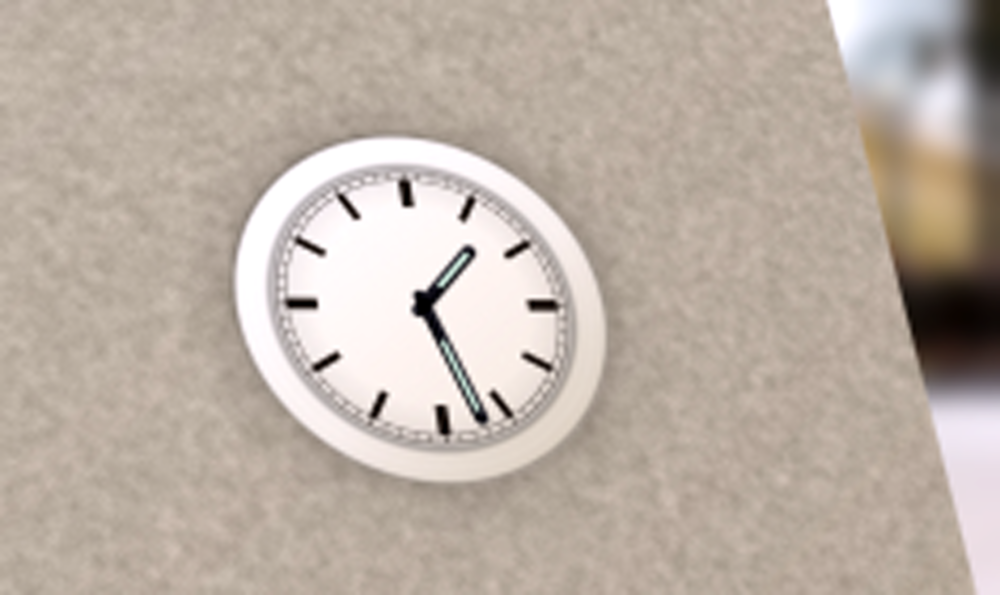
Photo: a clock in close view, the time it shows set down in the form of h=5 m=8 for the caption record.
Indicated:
h=1 m=27
